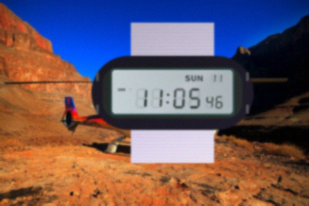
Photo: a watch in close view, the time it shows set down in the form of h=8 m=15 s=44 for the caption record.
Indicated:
h=11 m=5 s=46
